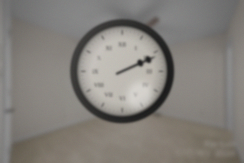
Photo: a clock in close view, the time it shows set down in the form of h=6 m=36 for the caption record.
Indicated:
h=2 m=11
